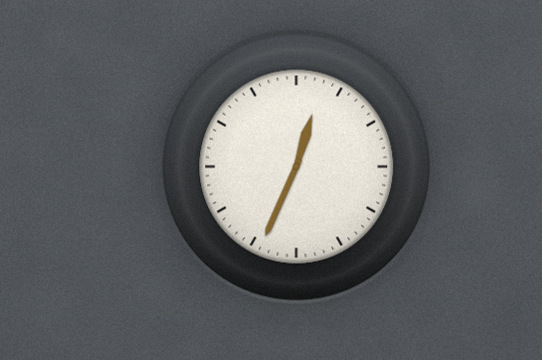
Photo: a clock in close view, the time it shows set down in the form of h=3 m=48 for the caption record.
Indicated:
h=12 m=34
